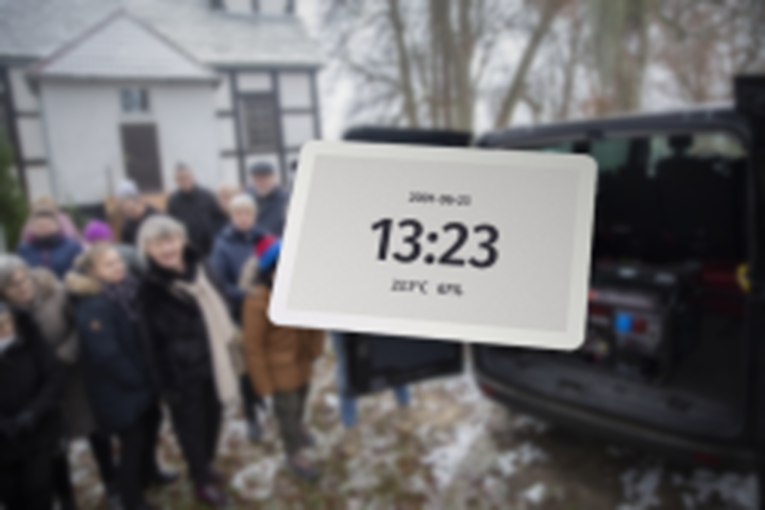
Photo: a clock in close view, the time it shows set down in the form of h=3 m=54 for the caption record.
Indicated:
h=13 m=23
